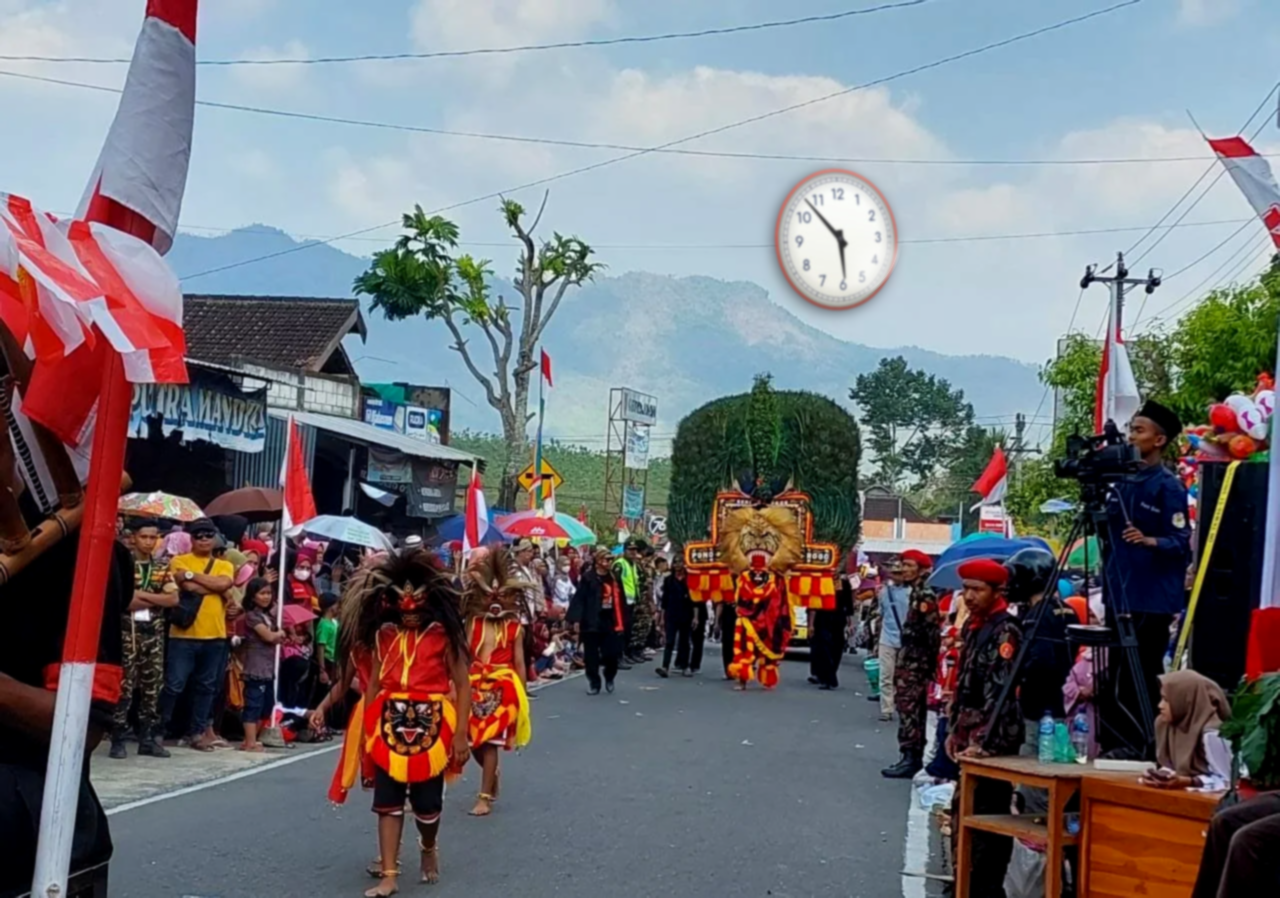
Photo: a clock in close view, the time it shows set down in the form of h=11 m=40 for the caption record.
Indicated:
h=5 m=53
